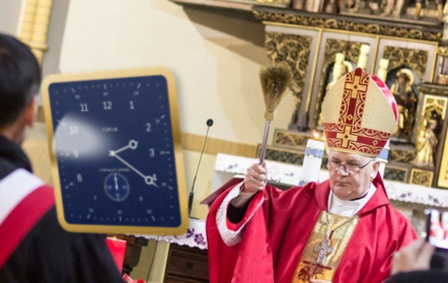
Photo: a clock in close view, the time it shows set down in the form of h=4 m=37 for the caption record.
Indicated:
h=2 m=21
